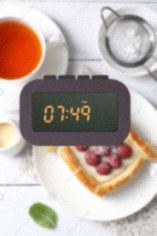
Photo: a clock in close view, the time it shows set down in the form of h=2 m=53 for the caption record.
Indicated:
h=7 m=49
